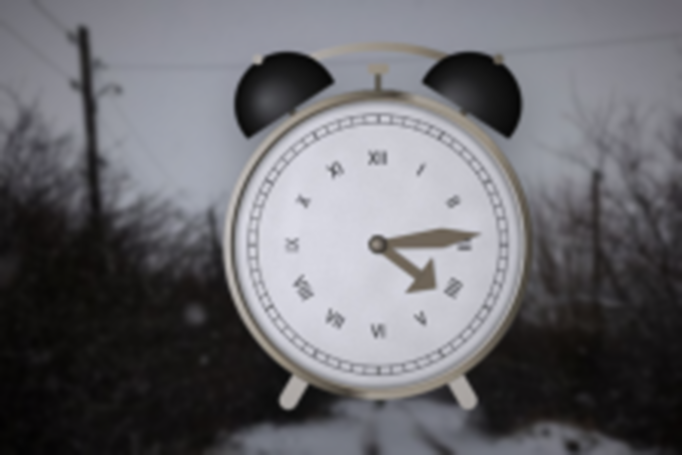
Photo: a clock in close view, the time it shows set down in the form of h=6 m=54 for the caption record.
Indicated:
h=4 m=14
